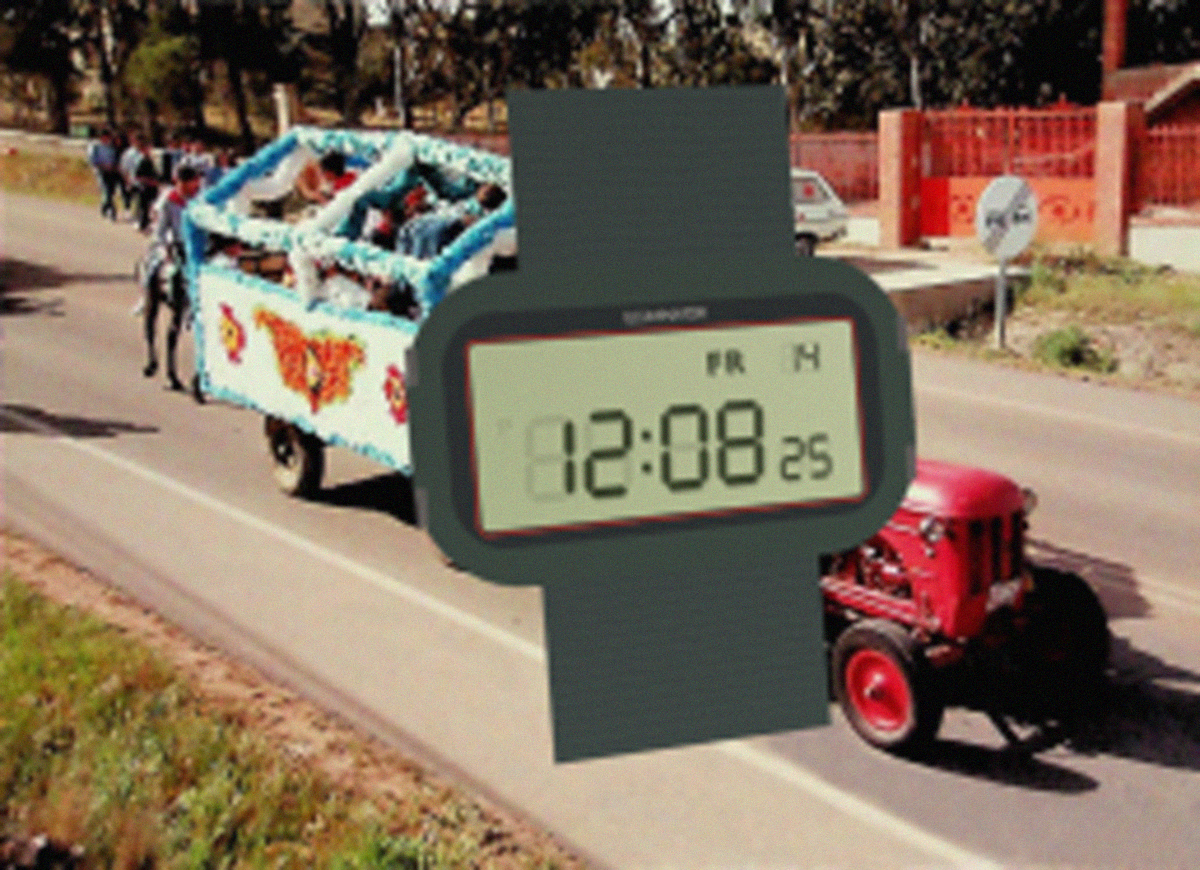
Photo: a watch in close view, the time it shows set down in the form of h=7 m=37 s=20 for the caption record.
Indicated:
h=12 m=8 s=25
